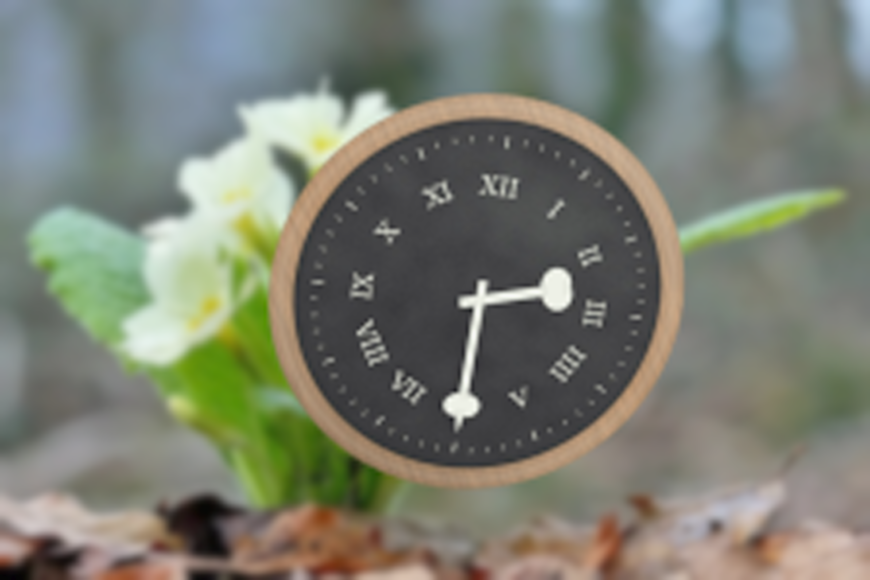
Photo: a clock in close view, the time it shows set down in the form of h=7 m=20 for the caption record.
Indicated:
h=2 m=30
